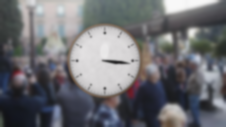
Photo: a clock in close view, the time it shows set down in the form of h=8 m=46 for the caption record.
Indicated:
h=3 m=16
